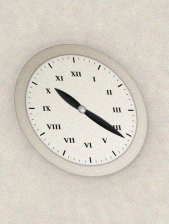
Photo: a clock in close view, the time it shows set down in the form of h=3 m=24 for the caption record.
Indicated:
h=10 m=21
